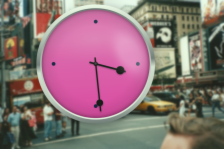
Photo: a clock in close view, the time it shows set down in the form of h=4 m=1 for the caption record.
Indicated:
h=3 m=29
